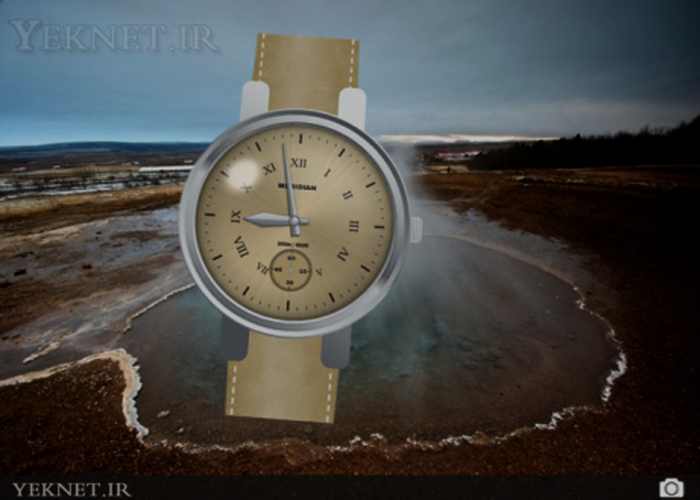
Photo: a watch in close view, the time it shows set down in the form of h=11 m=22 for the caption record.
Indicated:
h=8 m=58
